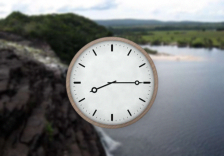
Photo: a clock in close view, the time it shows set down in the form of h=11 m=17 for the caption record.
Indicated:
h=8 m=15
